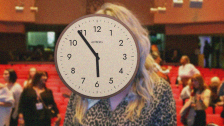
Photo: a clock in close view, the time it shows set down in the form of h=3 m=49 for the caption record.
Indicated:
h=5 m=54
